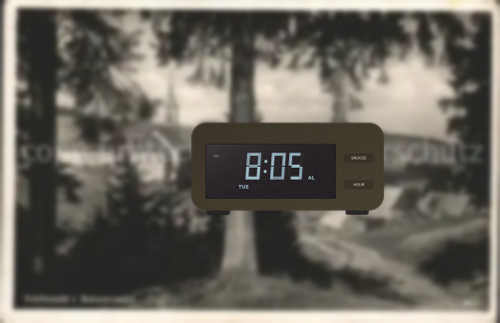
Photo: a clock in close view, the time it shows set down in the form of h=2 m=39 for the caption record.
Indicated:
h=8 m=5
